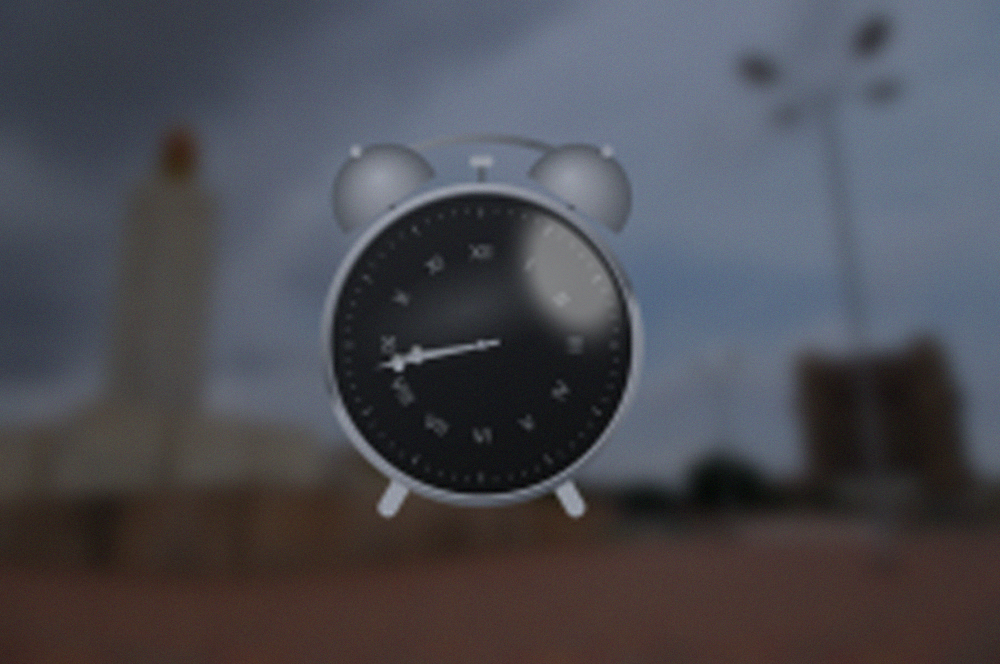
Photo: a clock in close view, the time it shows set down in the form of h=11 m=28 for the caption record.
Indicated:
h=8 m=43
